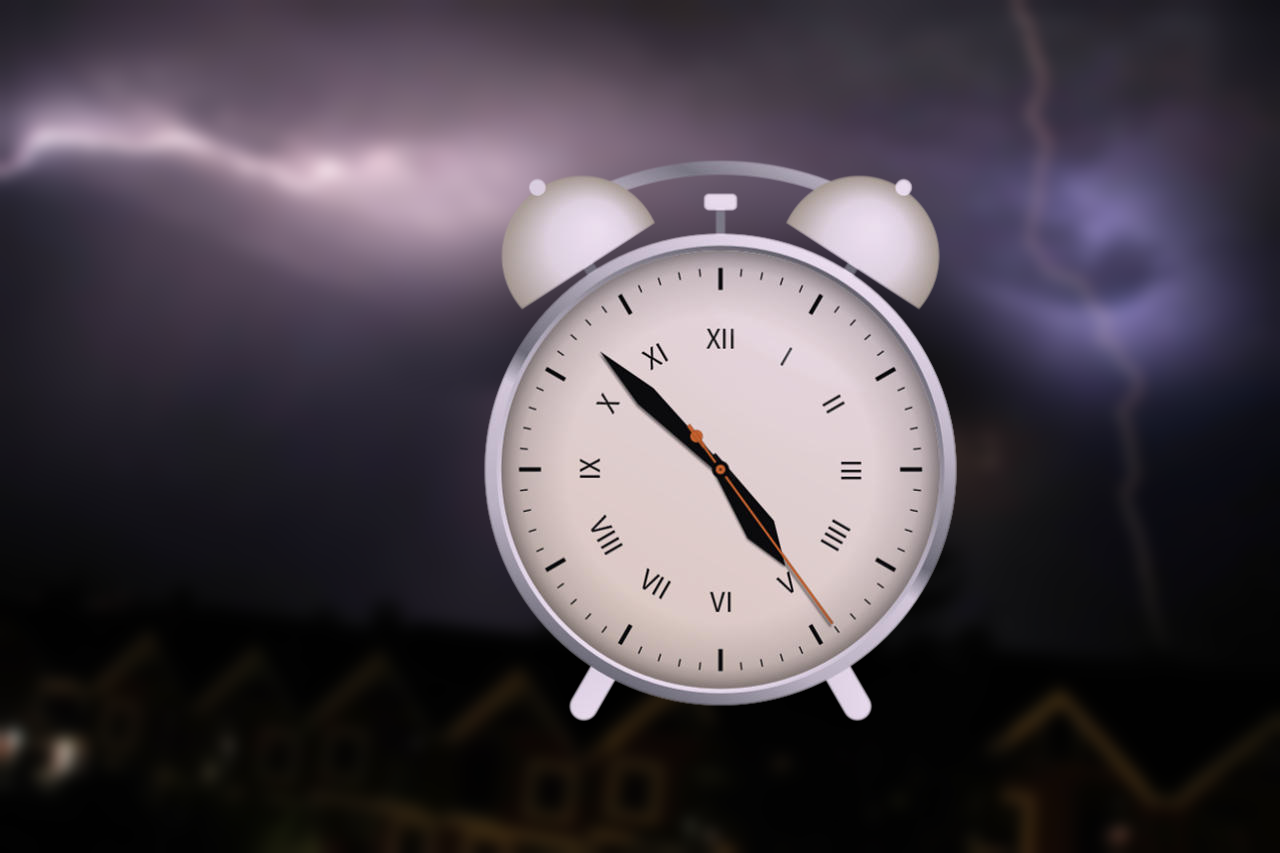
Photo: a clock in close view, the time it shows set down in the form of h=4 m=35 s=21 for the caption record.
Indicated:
h=4 m=52 s=24
